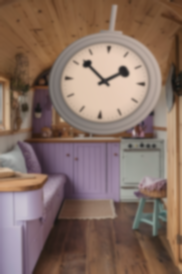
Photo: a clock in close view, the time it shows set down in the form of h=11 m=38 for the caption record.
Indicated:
h=1 m=52
